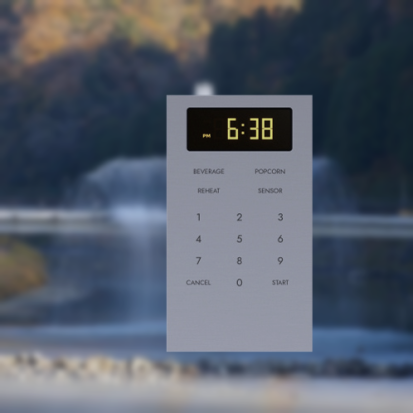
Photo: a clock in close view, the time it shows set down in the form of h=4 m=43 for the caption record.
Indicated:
h=6 m=38
